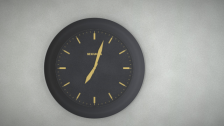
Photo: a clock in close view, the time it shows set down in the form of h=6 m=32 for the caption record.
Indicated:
h=7 m=3
